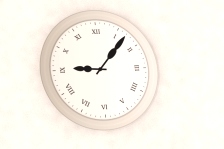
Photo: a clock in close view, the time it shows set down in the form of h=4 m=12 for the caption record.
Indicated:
h=9 m=7
